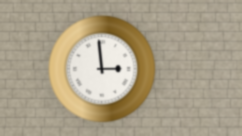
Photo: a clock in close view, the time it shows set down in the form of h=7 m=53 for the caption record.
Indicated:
h=2 m=59
